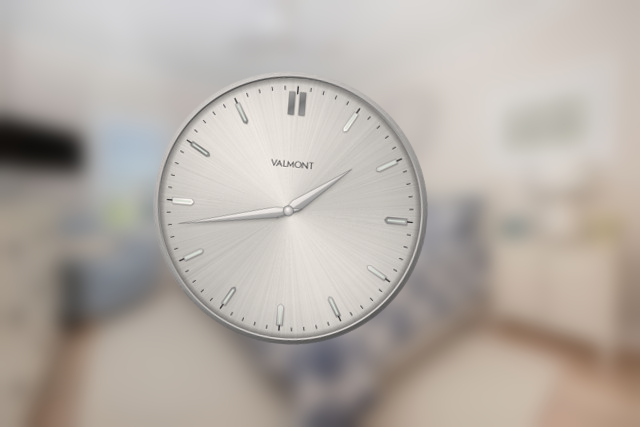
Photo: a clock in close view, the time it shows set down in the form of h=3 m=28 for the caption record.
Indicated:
h=1 m=43
